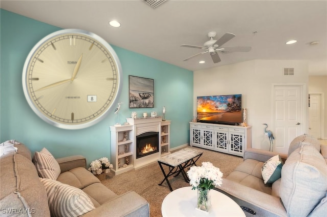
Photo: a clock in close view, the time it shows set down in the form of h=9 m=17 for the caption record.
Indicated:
h=12 m=42
